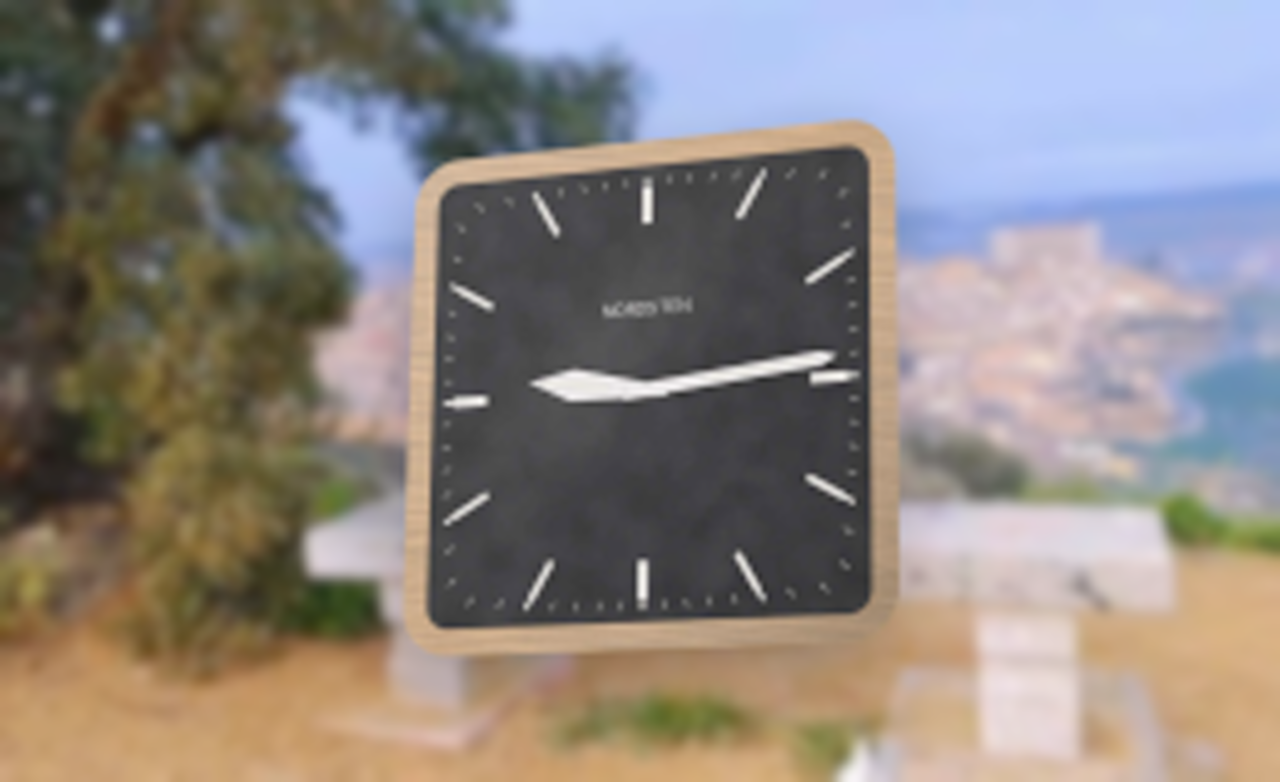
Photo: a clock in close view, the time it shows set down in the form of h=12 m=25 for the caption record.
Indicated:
h=9 m=14
